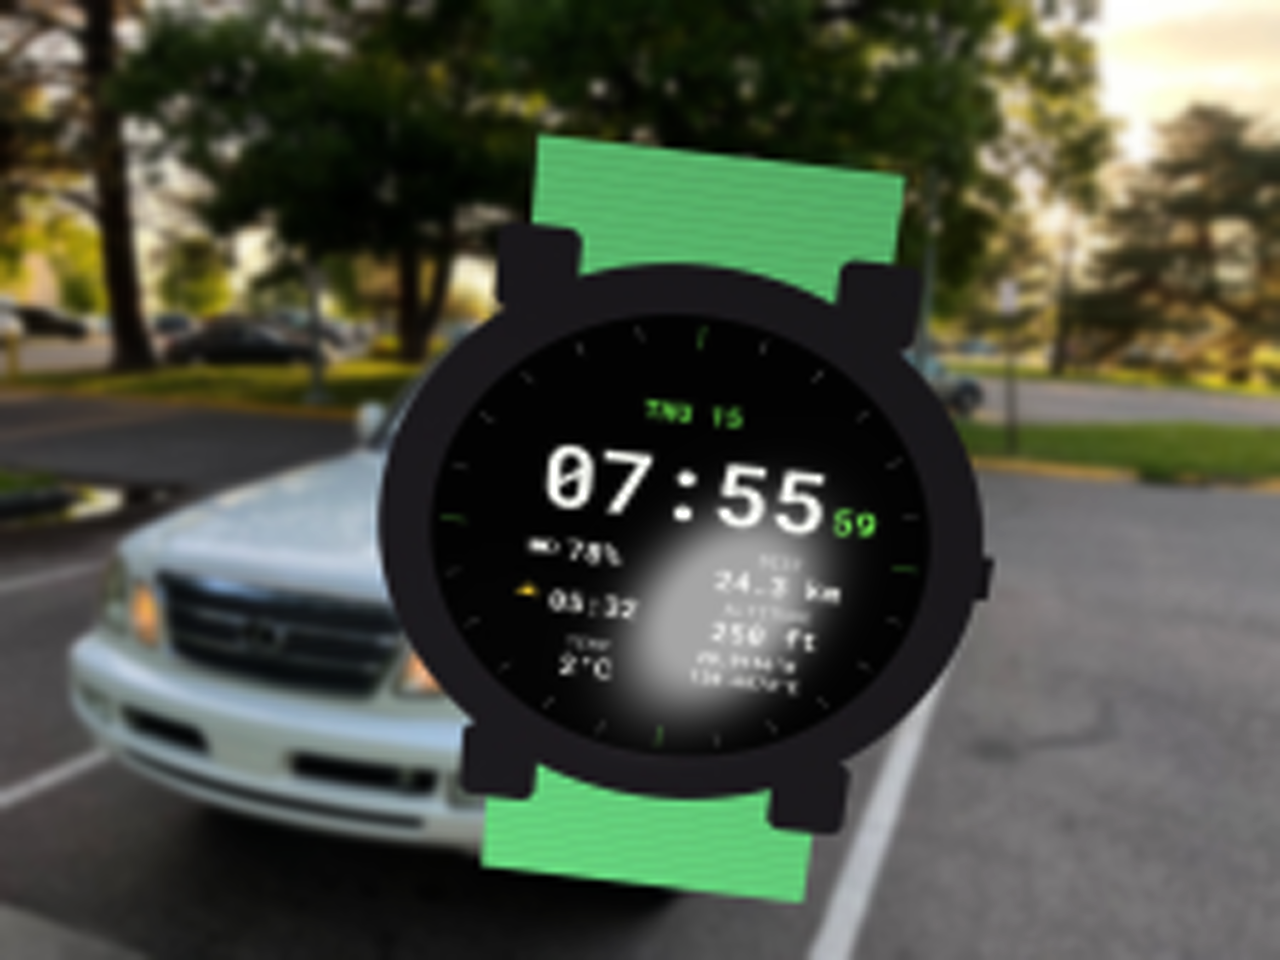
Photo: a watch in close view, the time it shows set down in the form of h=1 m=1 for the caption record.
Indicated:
h=7 m=55
